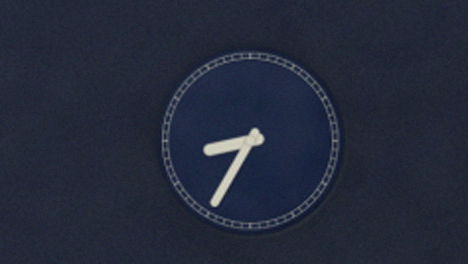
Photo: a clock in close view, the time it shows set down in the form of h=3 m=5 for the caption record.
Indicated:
h=8 m=35
